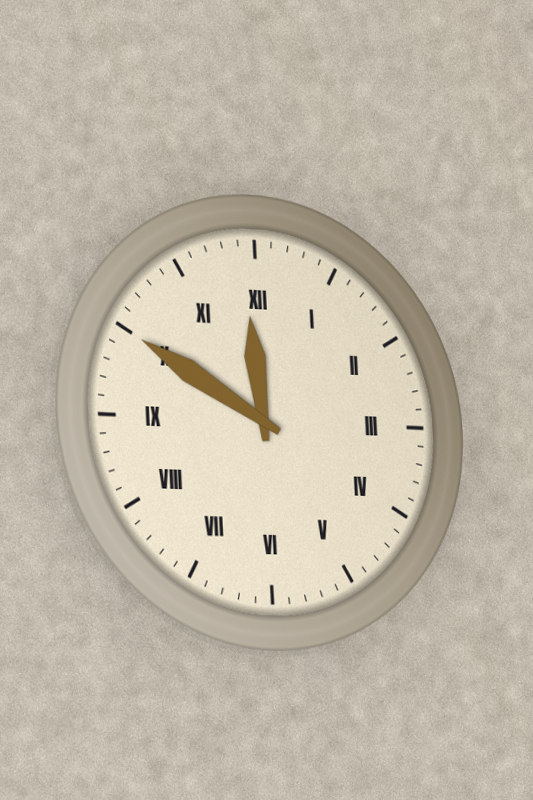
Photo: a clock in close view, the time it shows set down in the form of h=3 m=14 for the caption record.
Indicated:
h=11 m=50
